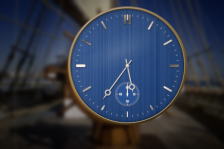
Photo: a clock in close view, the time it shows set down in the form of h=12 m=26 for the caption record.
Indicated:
h=5 m=36
